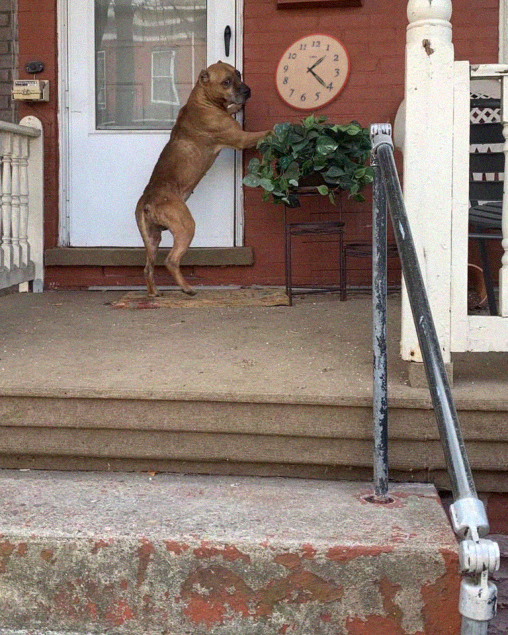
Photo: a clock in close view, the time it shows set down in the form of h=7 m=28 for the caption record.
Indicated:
h=1 m=21
